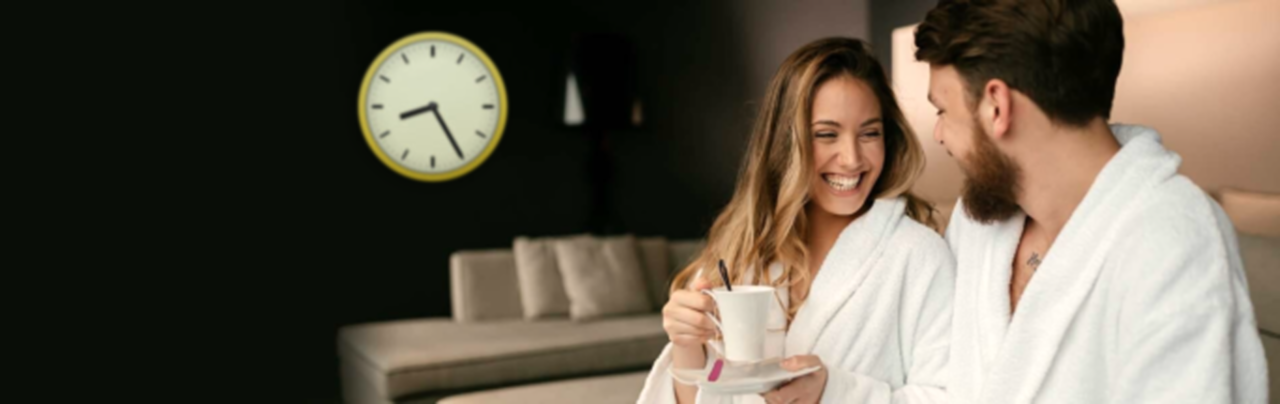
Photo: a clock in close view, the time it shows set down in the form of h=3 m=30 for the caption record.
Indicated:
h=8 m=25
